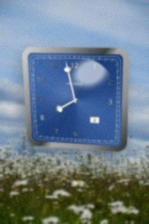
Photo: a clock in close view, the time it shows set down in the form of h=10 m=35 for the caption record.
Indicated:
h=7 m=58
